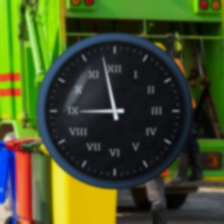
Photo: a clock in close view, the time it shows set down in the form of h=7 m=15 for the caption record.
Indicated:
h=8 m=58
